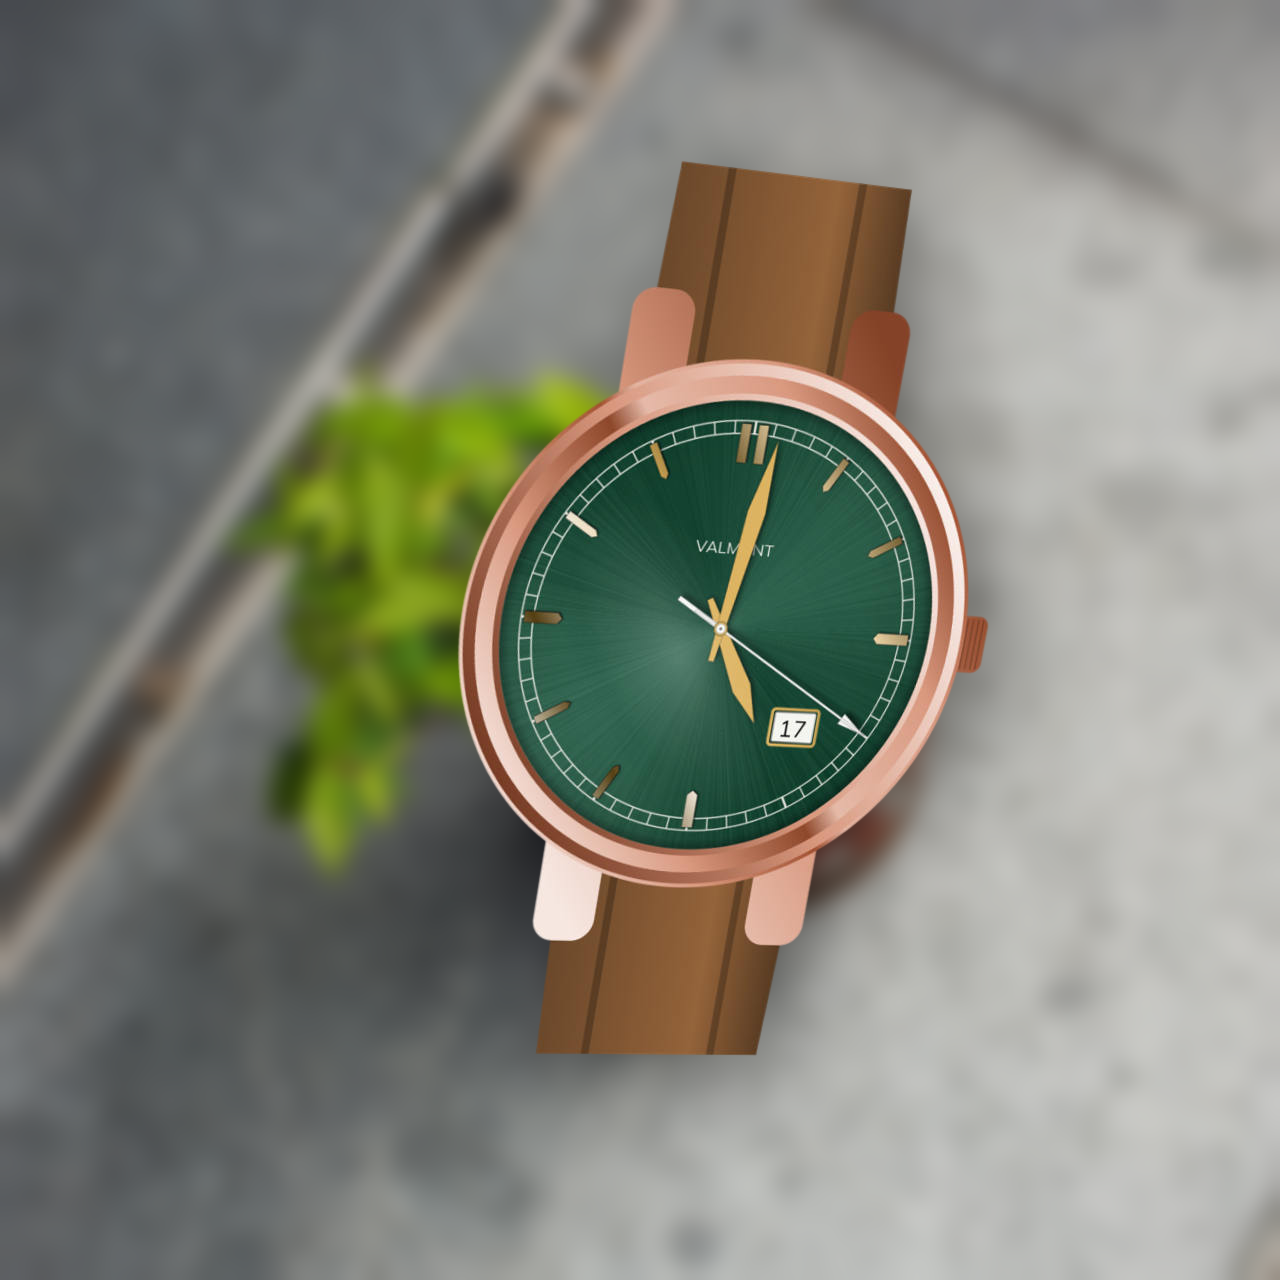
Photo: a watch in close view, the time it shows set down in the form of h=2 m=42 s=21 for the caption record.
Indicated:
h=5 m=1 s=20
